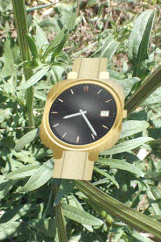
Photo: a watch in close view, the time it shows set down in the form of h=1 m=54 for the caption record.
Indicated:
h=8 m=24
